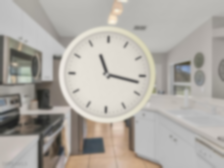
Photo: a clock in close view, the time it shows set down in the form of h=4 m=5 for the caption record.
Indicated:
h=11 m=17
